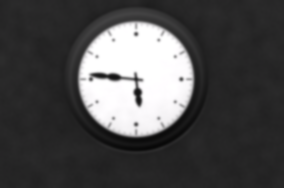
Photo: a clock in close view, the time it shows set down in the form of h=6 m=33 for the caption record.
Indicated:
h=5 m=46
